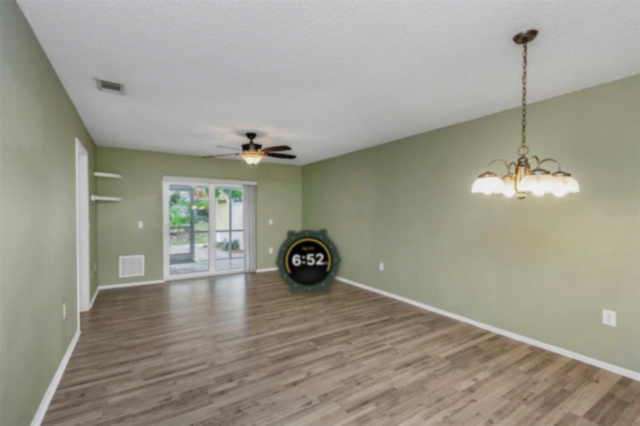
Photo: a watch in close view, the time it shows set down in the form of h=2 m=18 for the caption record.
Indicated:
h=6 m=52
